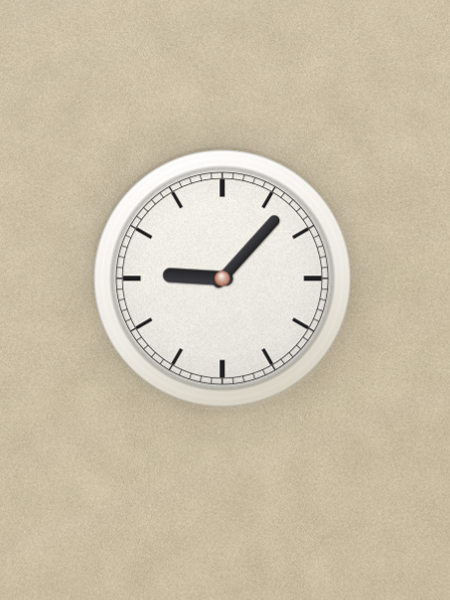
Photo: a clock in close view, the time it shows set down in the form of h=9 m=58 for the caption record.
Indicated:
h=9 m=7
